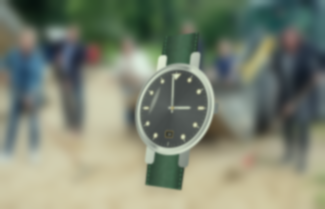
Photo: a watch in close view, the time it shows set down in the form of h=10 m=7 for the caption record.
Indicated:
h=2 m=59
